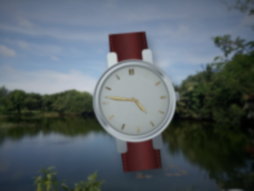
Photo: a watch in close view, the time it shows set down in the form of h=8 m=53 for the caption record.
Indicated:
h=4 m=47
